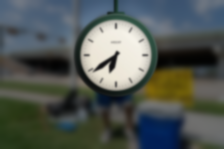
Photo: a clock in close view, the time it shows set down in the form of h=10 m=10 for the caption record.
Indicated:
h=6 m=39
